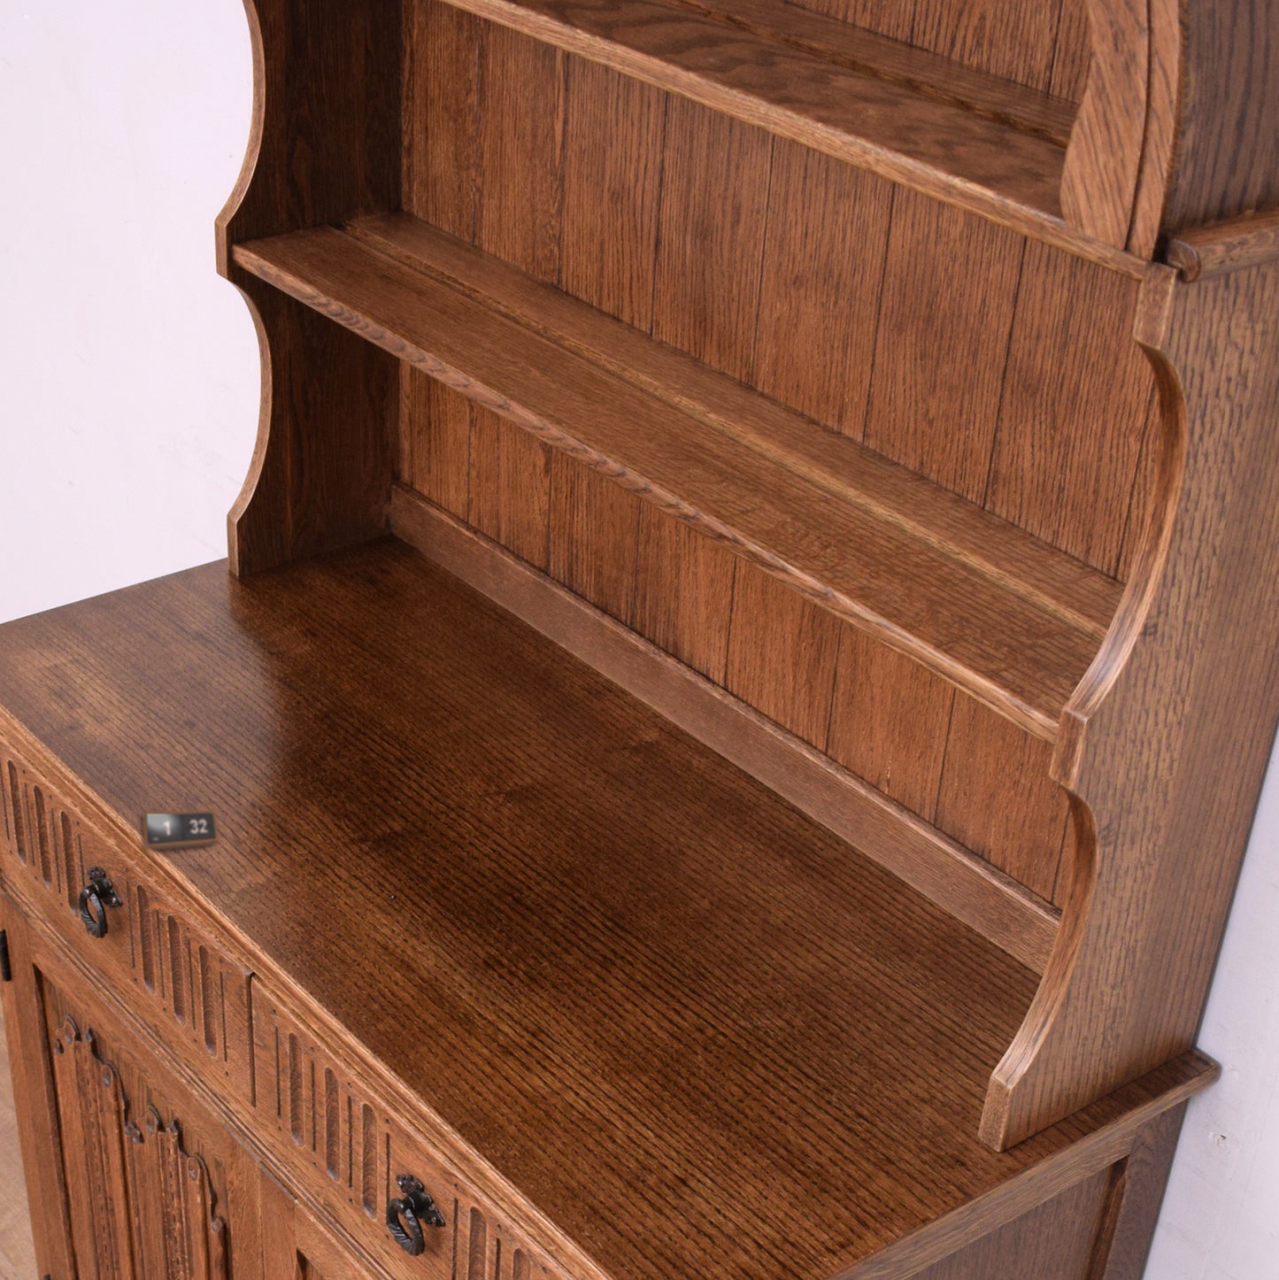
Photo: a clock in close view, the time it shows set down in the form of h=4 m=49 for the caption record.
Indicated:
h=1 m=32
